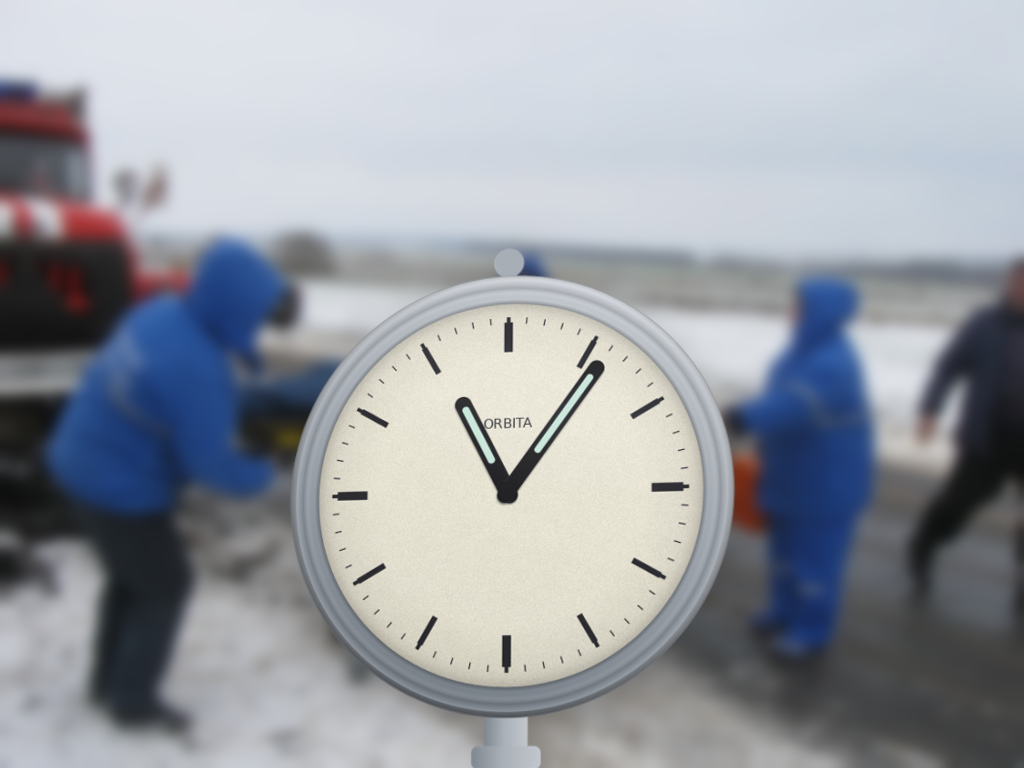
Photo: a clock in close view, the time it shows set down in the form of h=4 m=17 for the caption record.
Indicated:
h=11 m=6
